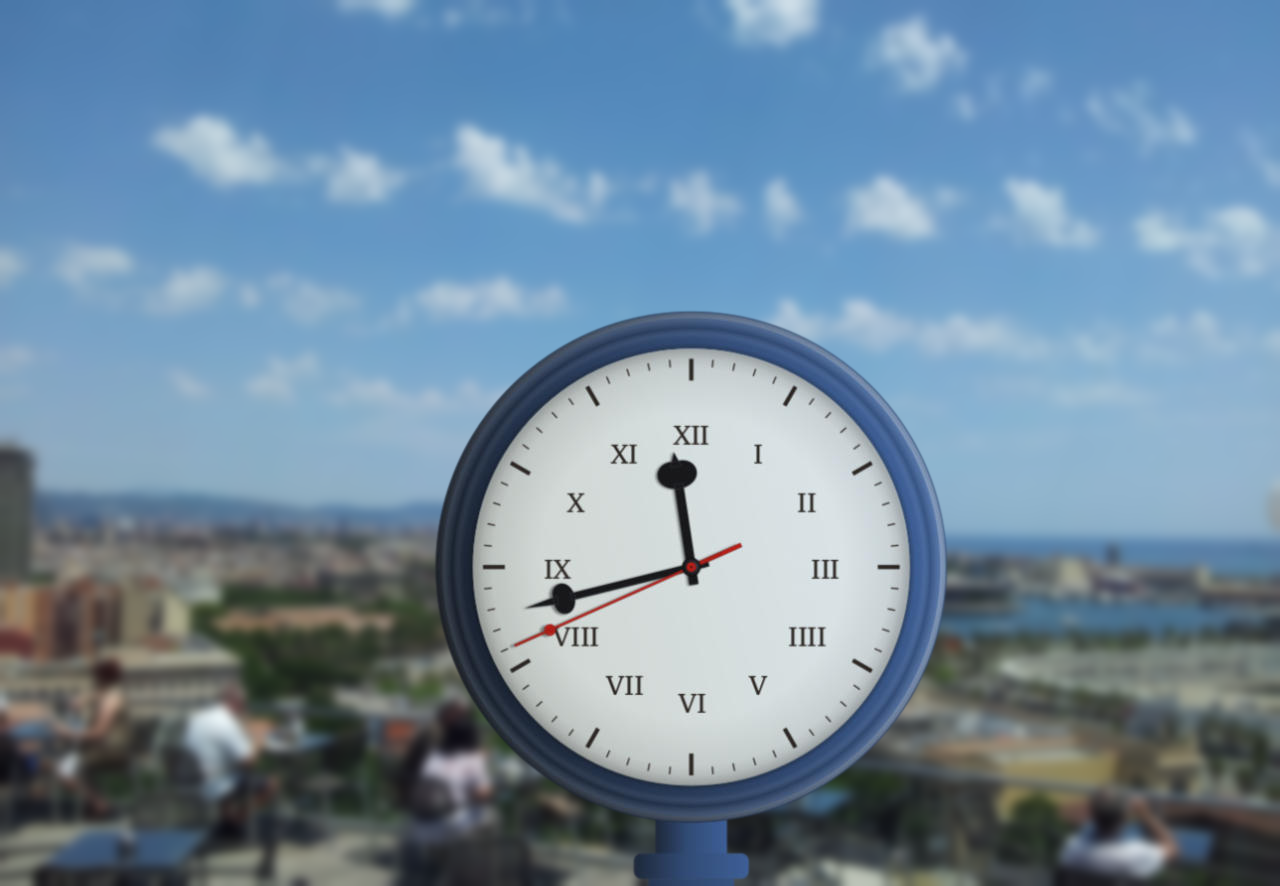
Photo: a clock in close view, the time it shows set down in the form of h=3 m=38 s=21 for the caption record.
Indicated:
h=11 m=42 s=41
